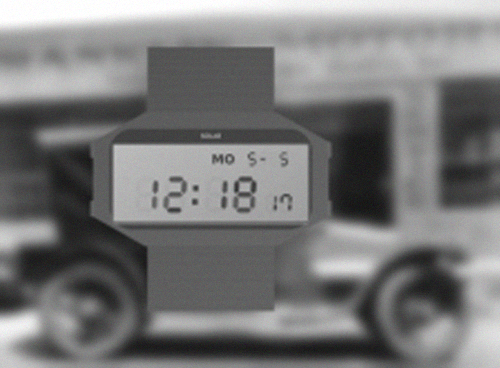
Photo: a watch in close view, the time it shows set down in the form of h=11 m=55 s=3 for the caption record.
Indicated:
h=12 m=18 s=17
